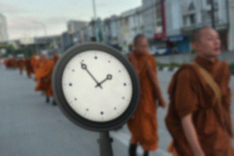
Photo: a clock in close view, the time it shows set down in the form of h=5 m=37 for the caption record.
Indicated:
h=1 m=54
